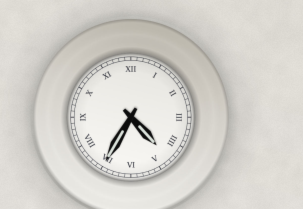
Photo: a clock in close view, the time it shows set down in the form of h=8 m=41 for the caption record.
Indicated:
h=4 m=35
